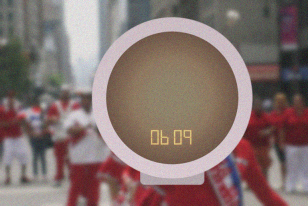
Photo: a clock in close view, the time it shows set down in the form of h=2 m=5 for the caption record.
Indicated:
h=6 m=9
